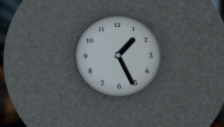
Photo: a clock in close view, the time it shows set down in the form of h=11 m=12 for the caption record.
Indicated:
h=1 m=26
